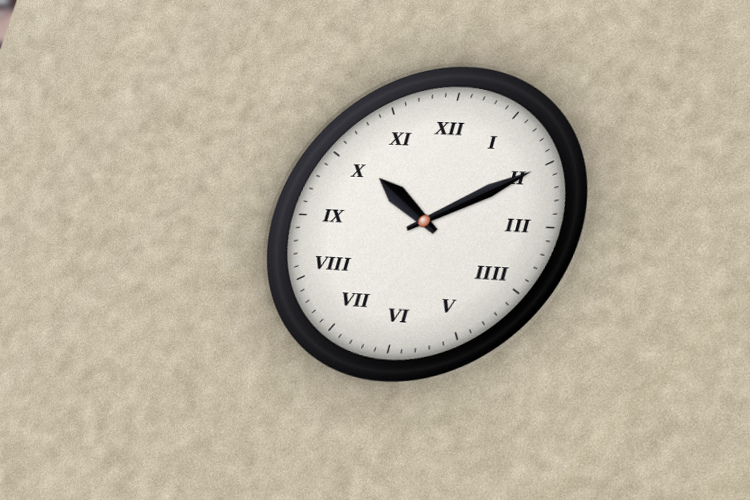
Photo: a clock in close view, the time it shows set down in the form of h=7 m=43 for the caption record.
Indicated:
h=10 m=10
